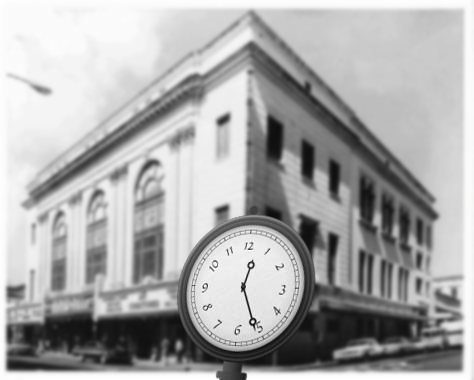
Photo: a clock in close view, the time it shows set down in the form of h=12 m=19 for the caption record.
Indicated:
h=12 m=26
